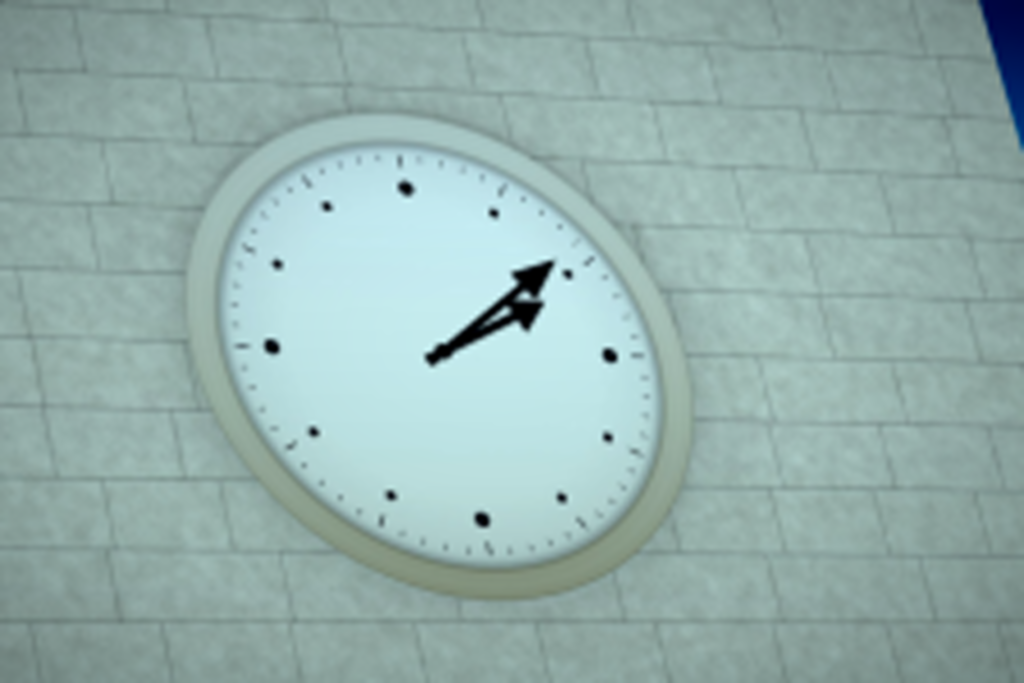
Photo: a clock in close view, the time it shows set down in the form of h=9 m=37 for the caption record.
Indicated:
h=2 m=9
